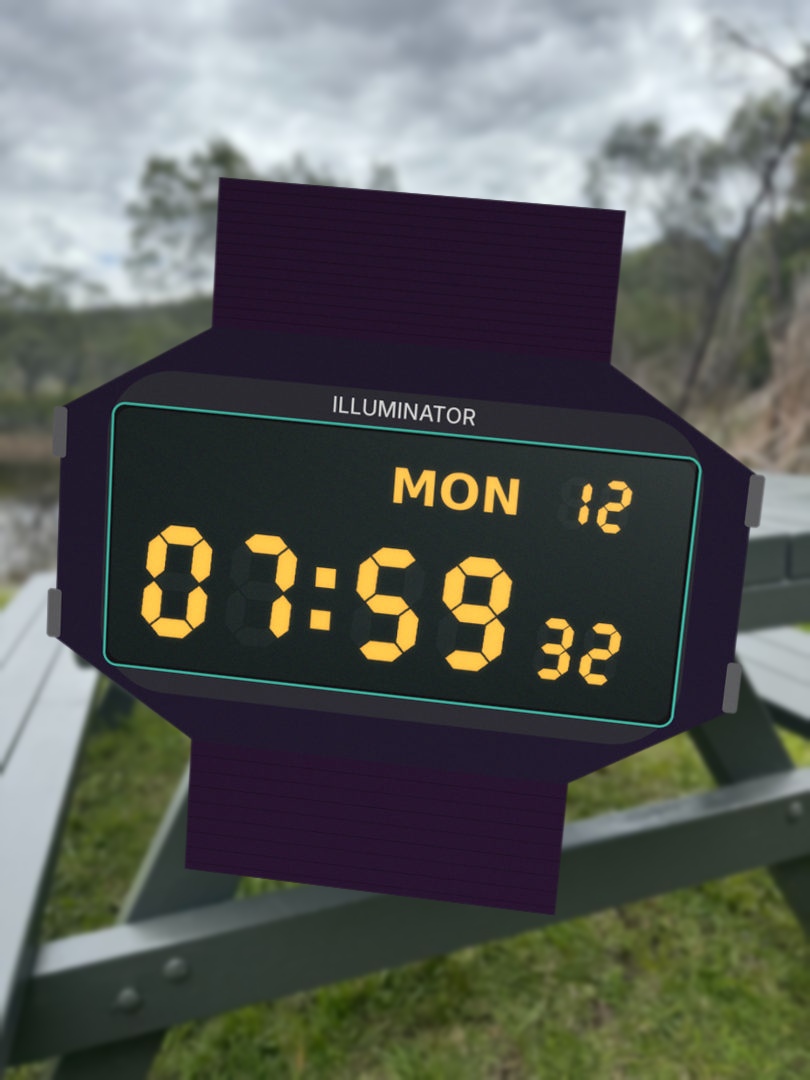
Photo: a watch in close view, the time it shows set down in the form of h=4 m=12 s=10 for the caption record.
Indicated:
h=7 m=59 s=32
